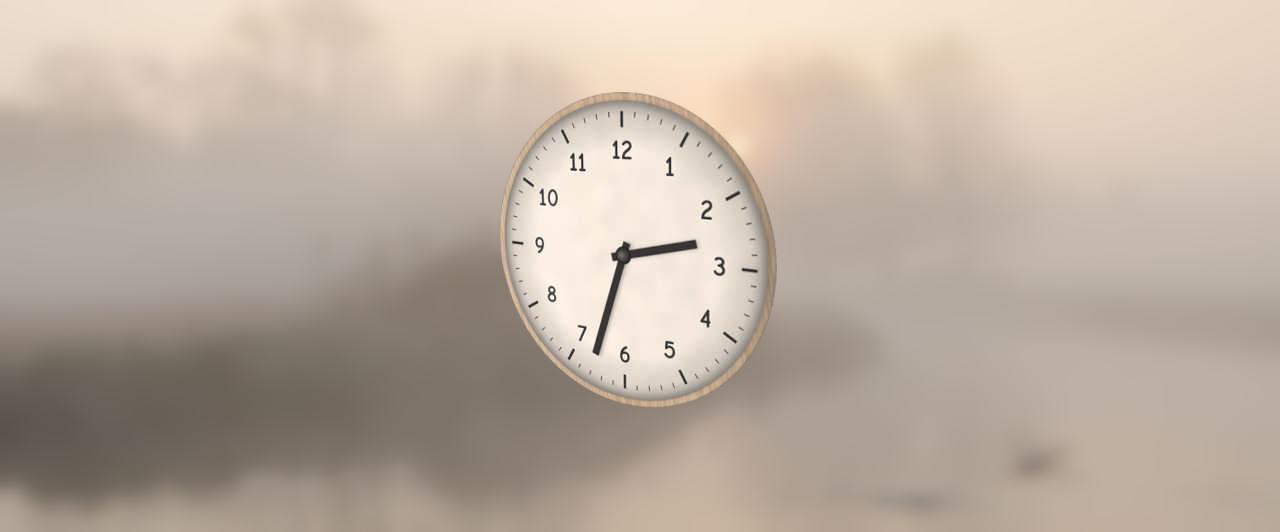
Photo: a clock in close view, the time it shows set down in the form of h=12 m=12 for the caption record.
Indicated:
h=2 m=33
